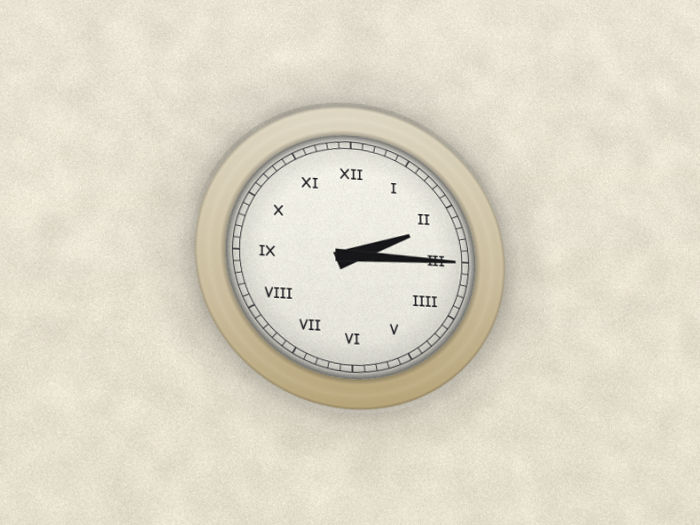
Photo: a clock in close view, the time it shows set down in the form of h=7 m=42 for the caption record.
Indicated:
h=2 m=15
